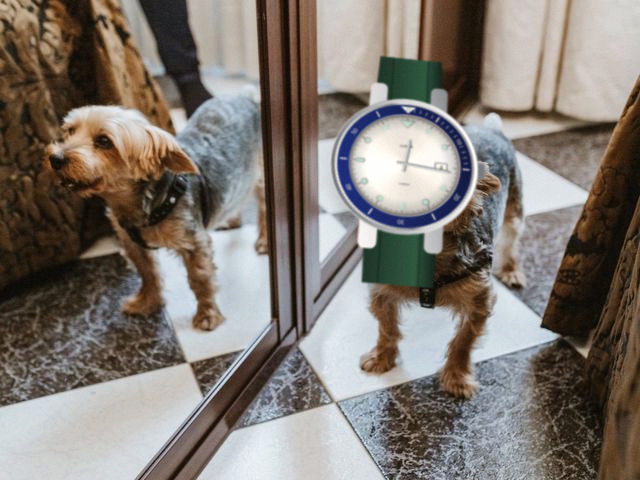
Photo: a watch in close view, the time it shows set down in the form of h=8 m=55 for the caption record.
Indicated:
h=12 m=16
